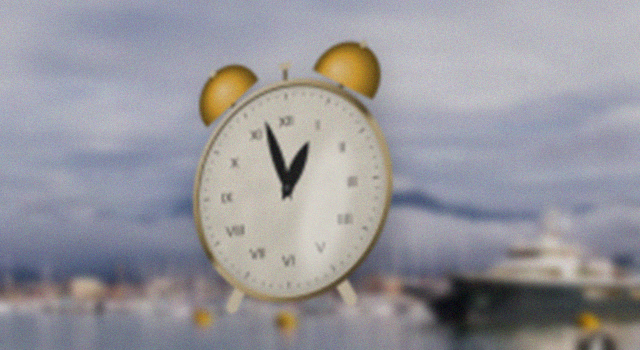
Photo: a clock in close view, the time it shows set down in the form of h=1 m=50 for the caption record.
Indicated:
h=12 m=57
